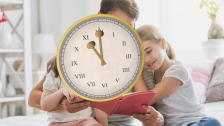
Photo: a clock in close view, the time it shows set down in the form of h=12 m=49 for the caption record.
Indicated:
h=11 m=0
